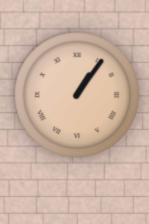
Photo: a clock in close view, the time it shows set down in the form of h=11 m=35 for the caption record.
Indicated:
h=1 m=6
